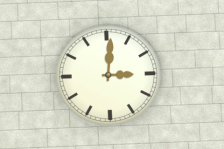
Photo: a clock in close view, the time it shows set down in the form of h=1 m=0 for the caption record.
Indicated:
h=3 m=1
